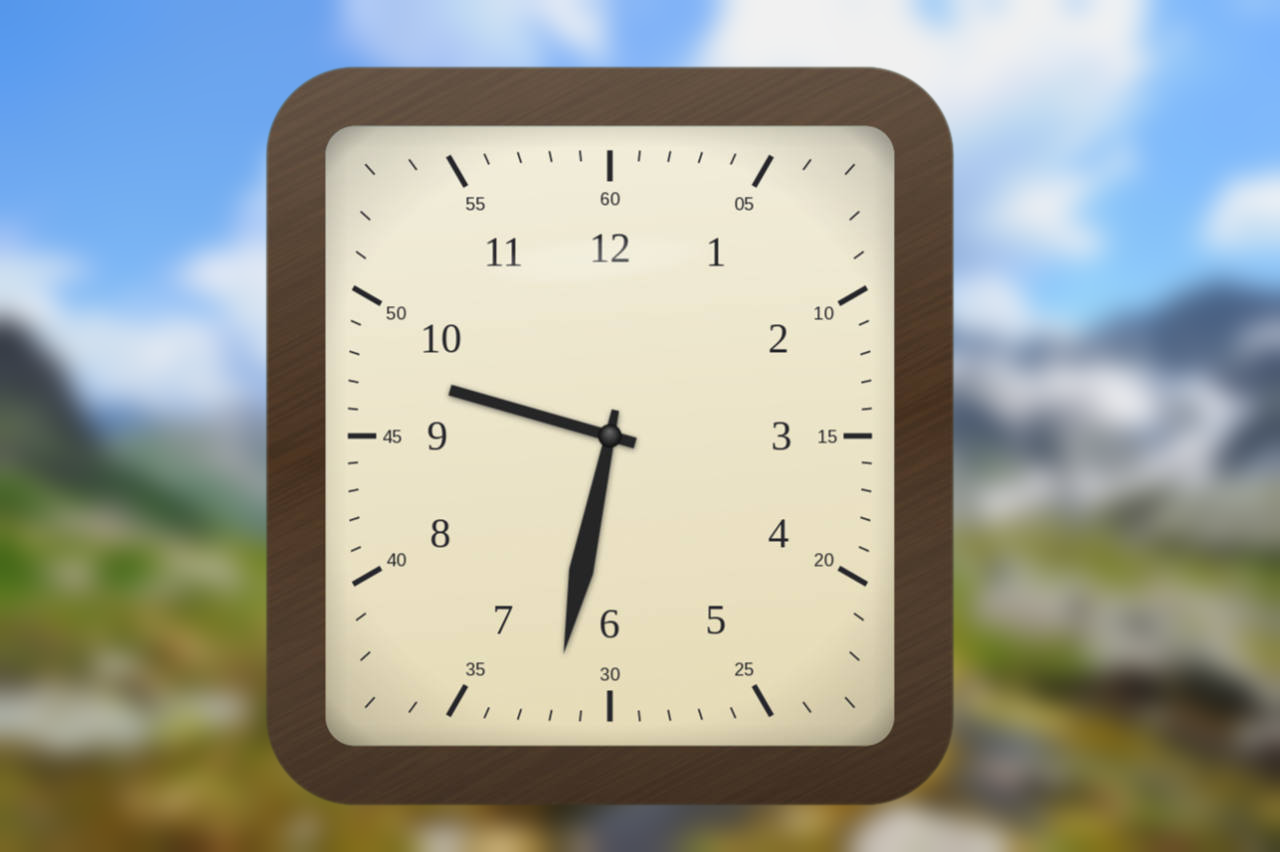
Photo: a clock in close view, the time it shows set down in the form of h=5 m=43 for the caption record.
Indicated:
h=9 m=32
